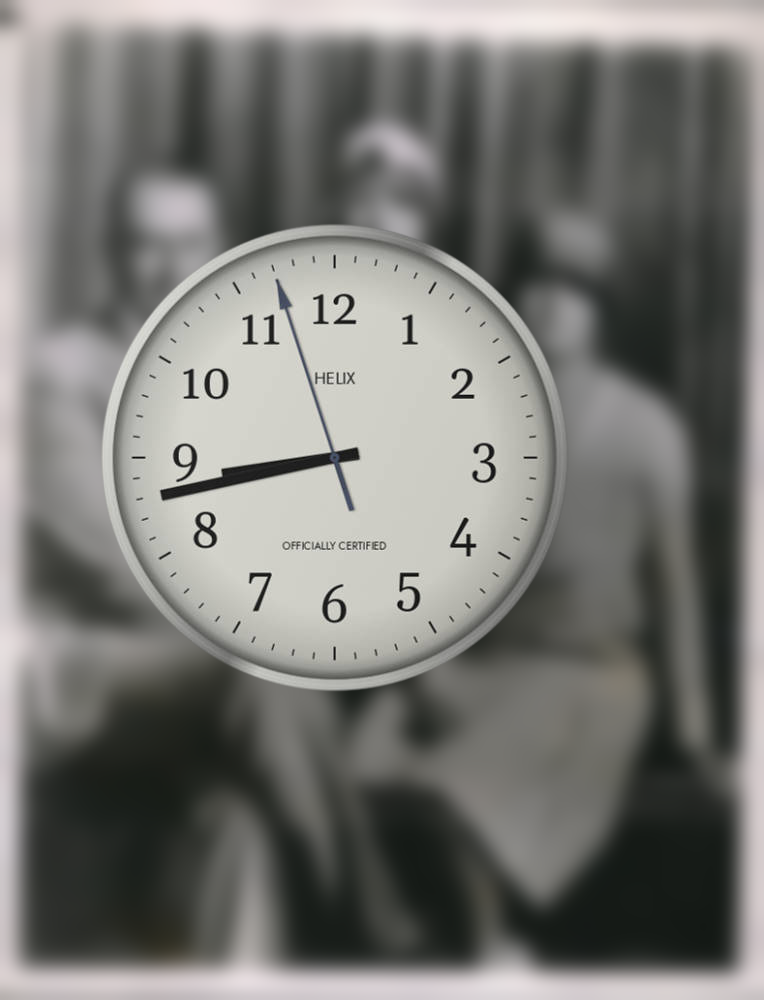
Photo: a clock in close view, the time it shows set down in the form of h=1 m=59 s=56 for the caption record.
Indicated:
h=8 m=42 s=57
